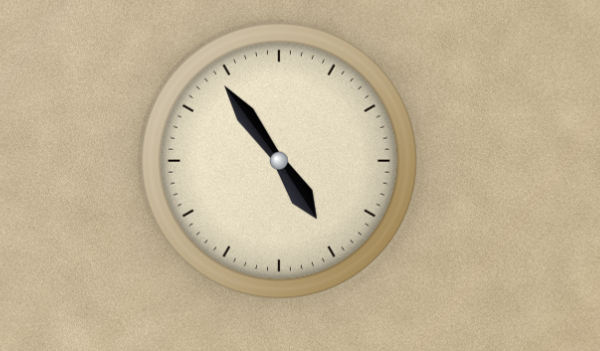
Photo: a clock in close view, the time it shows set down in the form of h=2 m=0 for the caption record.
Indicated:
h=4 m=54
